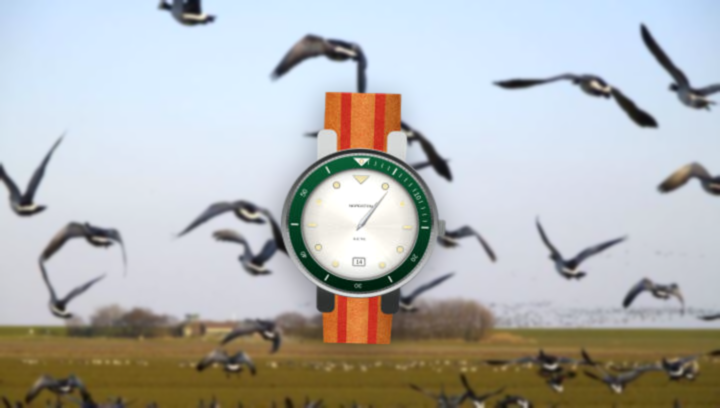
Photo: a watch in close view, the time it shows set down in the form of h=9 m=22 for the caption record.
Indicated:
h=1 m=6
